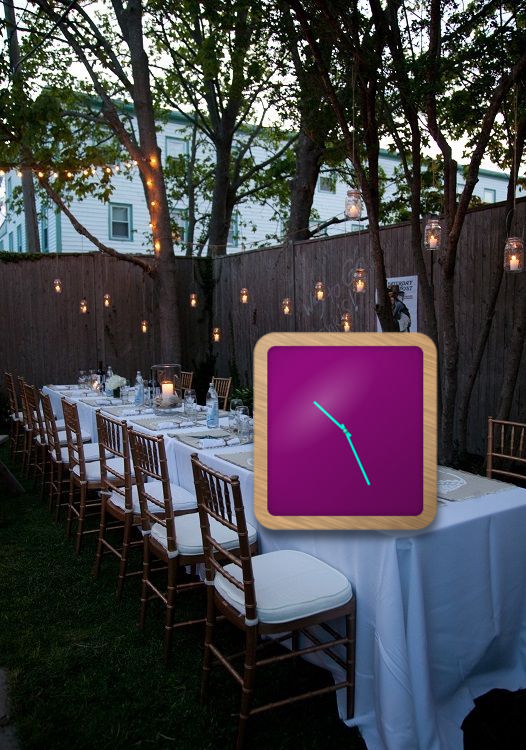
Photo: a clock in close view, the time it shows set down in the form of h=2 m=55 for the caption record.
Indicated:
h=10 m=26
